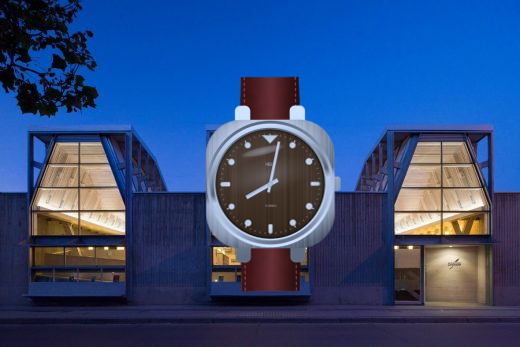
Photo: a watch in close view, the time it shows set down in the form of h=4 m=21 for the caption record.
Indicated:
h=8 m=2
